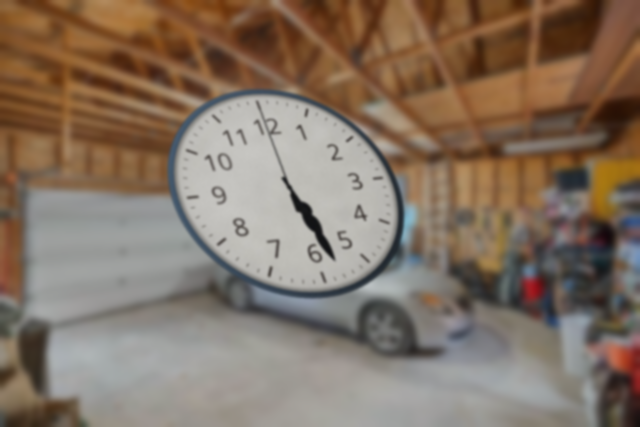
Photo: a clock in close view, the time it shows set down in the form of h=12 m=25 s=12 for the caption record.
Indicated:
h=5 m=28 s=0
